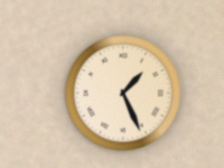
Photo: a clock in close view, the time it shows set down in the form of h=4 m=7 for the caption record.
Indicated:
h=1 m=26
